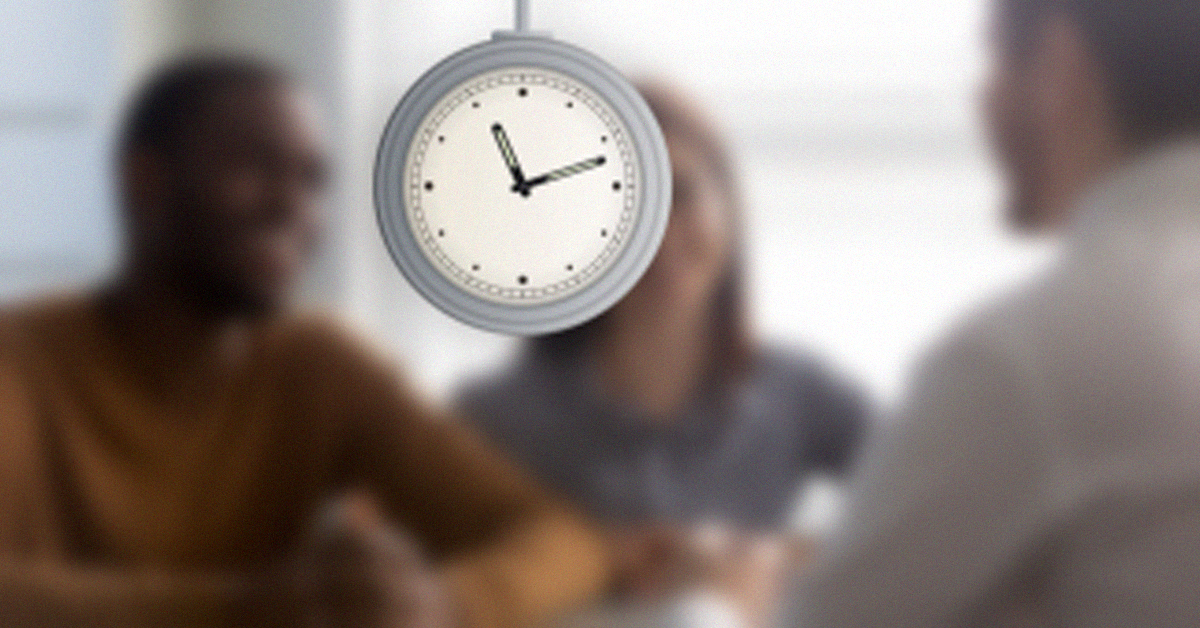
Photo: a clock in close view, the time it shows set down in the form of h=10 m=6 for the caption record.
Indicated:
h=11 m=12
